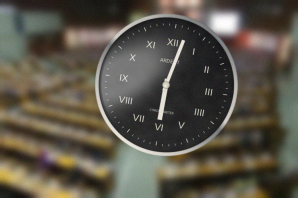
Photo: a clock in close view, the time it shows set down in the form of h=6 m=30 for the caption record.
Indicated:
h=6 m=2
